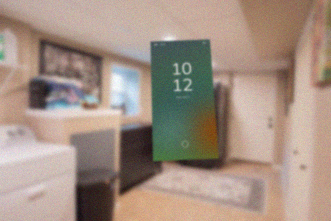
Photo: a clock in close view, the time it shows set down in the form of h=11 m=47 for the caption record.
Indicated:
h=10 m=12
